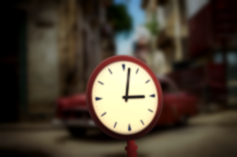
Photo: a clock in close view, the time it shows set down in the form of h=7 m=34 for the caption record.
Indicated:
h=3 m=2
